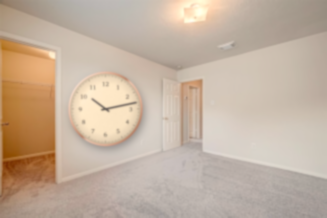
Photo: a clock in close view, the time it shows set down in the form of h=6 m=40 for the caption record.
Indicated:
h=10 m=13
